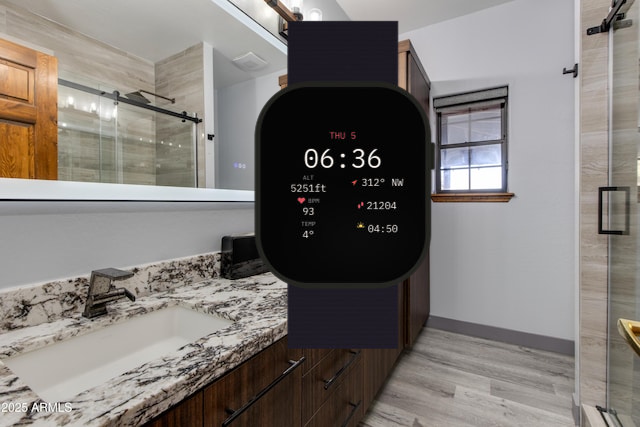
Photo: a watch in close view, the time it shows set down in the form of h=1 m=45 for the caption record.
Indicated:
h=6 m=36
